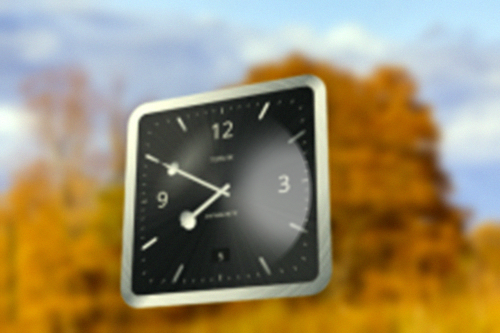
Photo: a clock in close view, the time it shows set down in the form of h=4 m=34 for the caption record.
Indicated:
h=7 m=50
